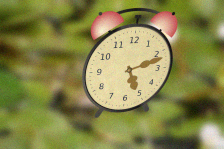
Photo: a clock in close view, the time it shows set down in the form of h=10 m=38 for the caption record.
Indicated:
h=5 m=12
